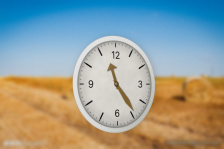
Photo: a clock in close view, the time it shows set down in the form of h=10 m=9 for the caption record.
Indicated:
h=11 m=24
